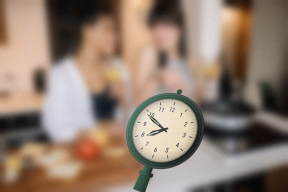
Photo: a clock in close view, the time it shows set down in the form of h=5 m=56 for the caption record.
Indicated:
h=7 m=49
